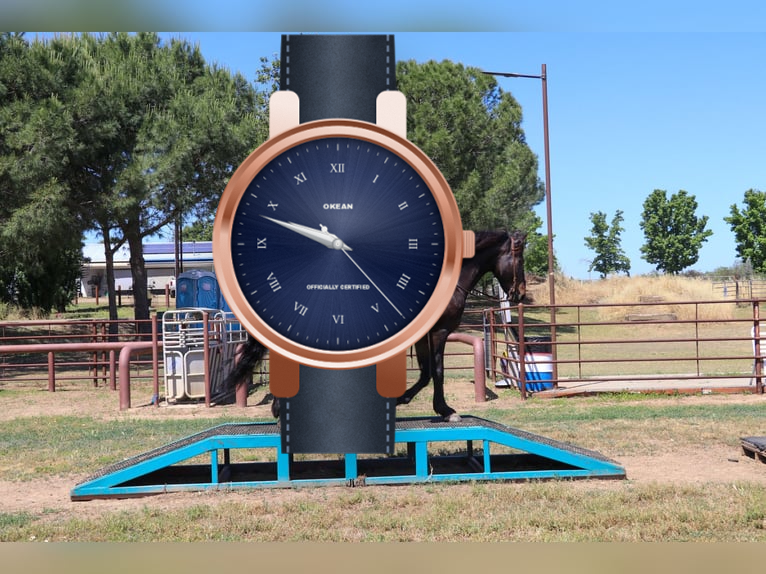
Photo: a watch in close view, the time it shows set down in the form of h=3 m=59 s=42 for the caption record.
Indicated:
h=9 m=48 s=23
